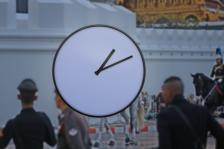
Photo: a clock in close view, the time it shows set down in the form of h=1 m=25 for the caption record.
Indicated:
h=1 m=11
